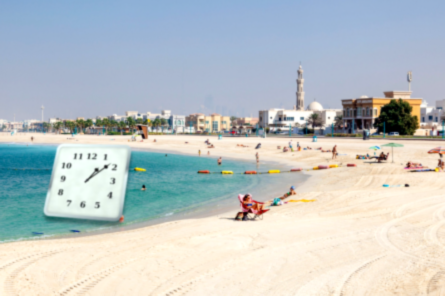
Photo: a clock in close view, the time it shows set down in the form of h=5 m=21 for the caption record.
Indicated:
h=1 m=8
